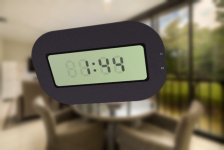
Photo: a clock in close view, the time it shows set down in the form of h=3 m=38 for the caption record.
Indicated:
h=1 m=44
